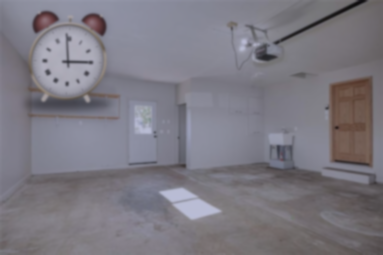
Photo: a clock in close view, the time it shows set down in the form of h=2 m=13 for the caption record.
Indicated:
h=2 m=59
